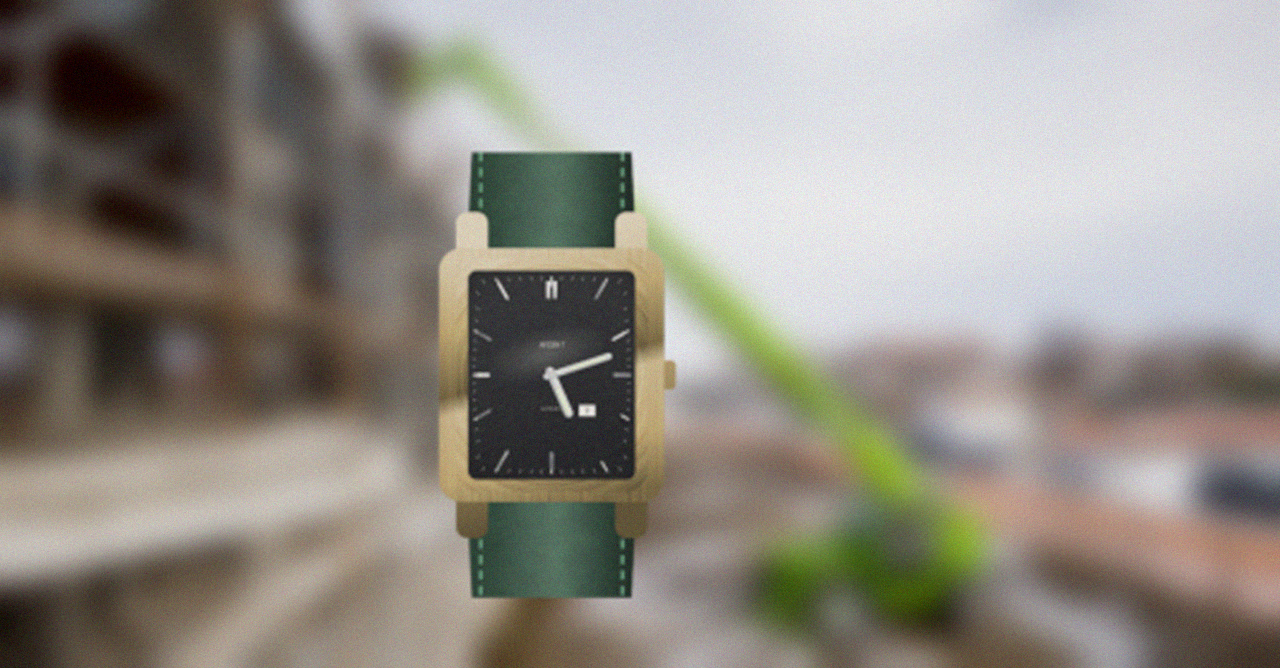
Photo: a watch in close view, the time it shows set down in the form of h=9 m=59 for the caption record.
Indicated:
h=5 m=12
